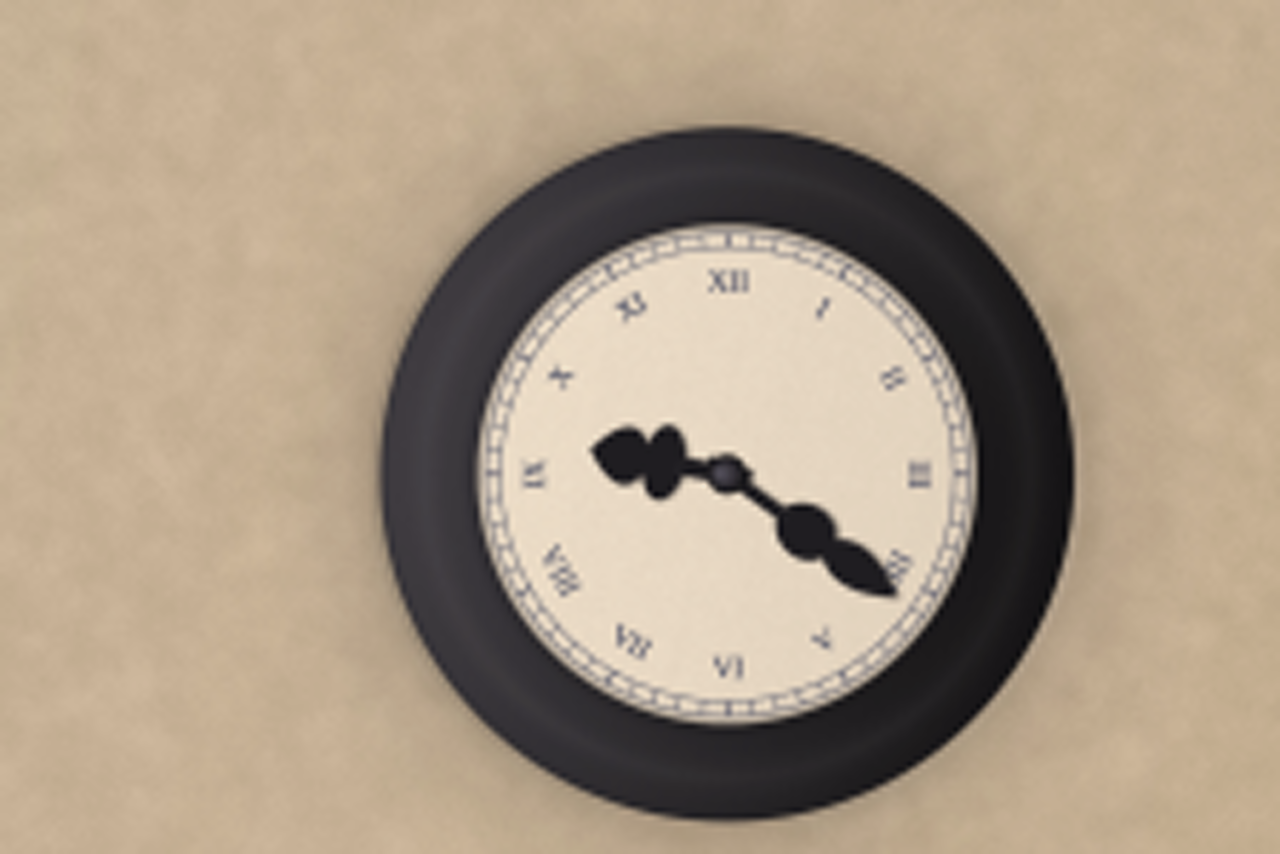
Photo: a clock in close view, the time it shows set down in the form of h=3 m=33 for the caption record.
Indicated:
h=9 m=21
